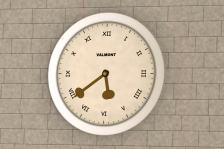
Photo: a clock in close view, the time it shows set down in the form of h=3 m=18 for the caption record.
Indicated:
h=5 m=39
